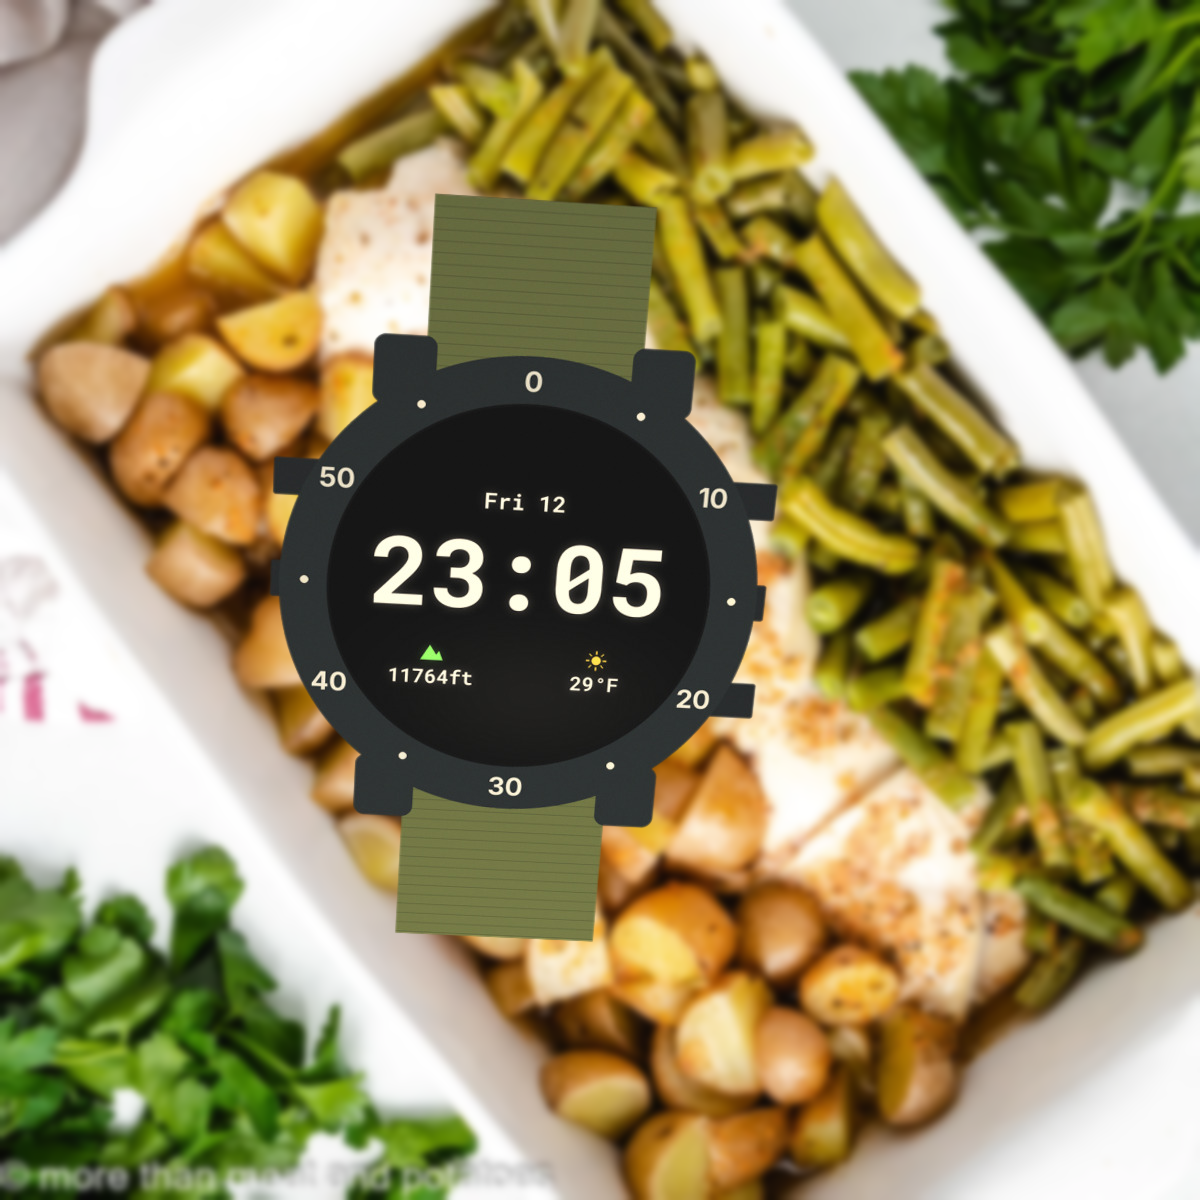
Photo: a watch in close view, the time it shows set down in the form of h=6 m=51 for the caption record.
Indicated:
h=23 m=5
